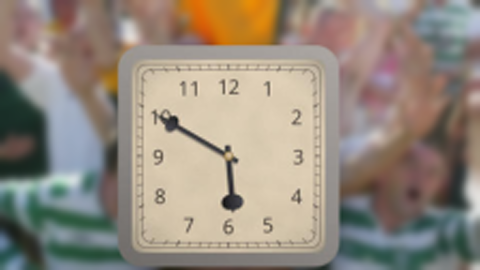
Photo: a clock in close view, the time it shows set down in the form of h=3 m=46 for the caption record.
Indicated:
h=5 m=50
